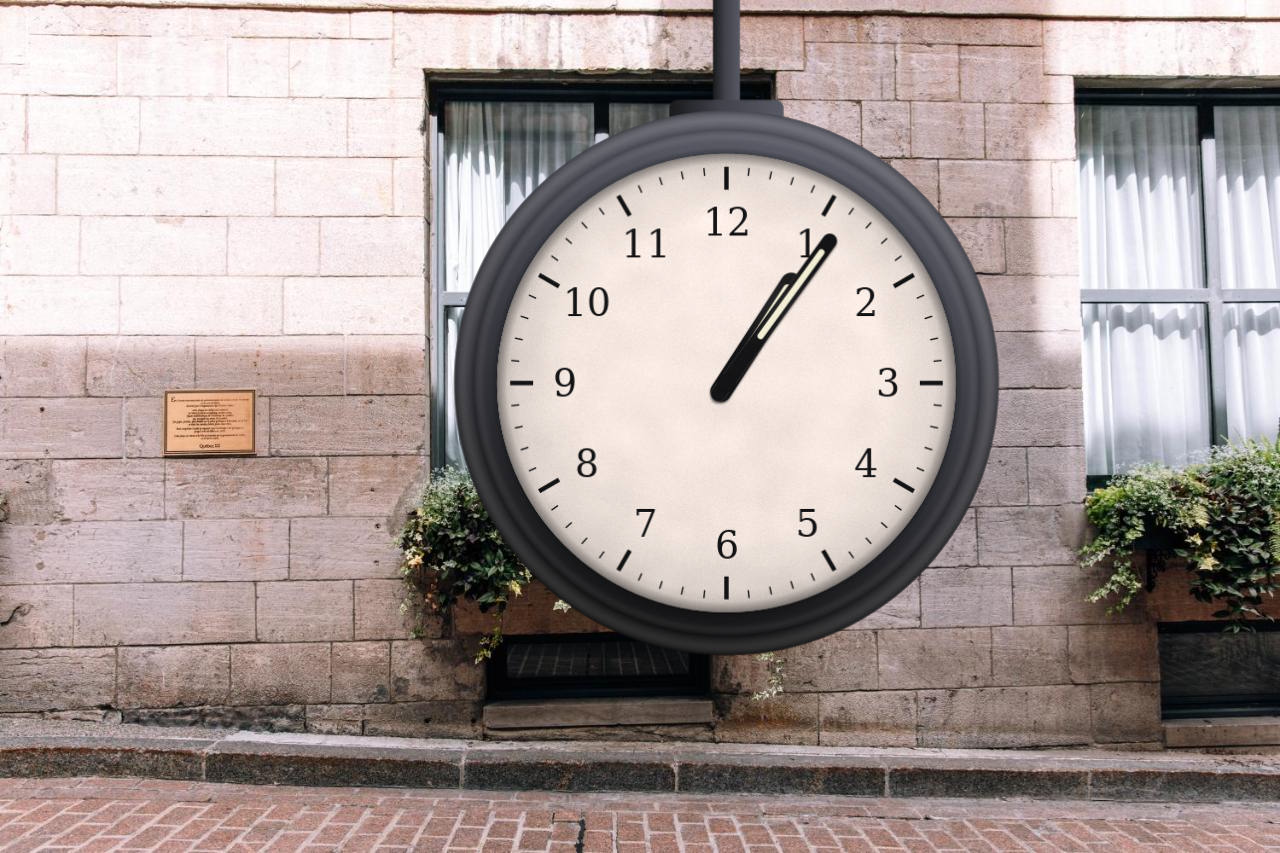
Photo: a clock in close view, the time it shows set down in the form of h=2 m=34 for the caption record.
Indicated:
h=1 m=6
